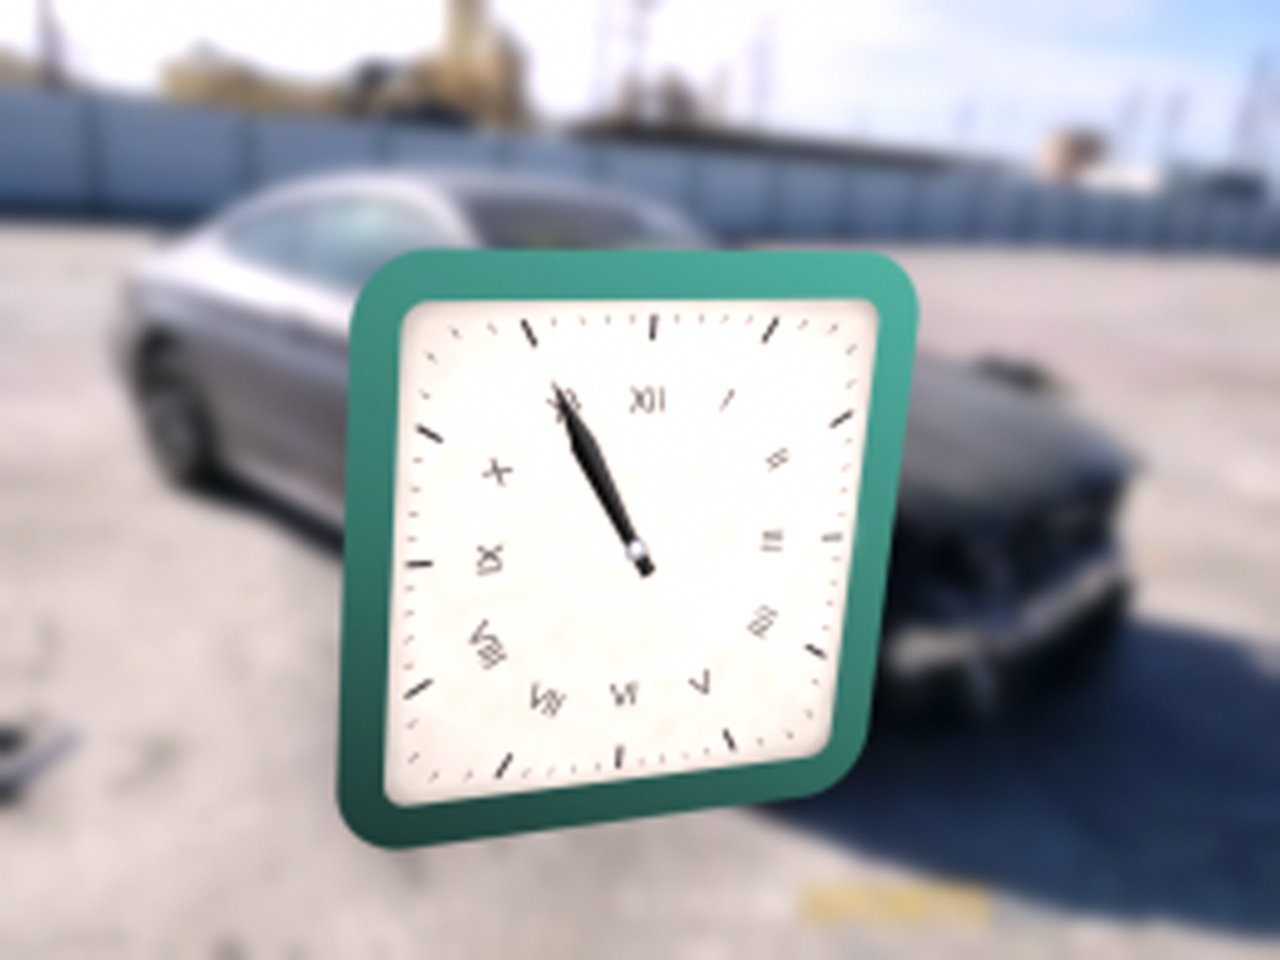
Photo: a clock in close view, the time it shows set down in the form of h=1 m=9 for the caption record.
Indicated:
h=10 m=55
